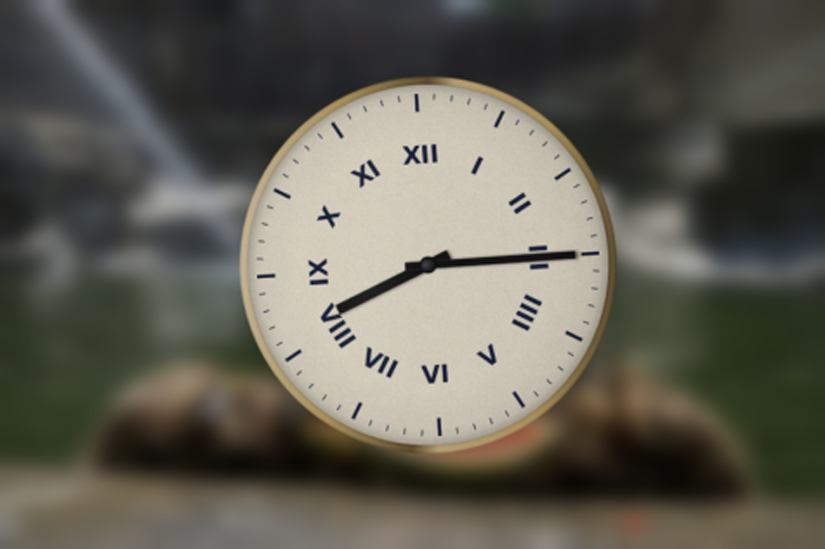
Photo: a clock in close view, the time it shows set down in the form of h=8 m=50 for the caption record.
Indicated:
h=8 m=15
